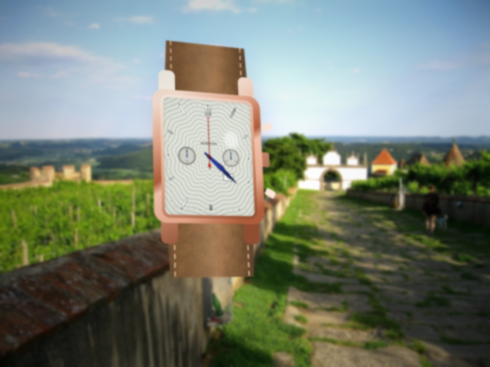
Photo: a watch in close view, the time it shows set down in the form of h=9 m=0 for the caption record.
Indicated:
h=4 m=22
